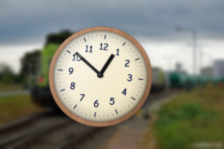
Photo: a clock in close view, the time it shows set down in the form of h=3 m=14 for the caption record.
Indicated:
h=12 m=51
